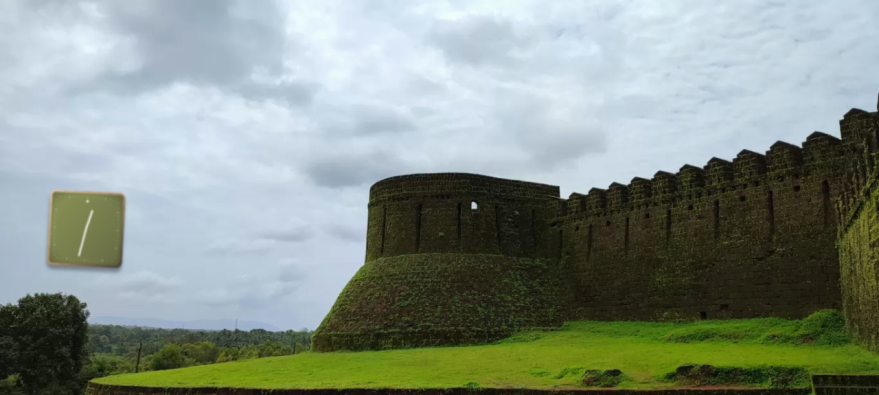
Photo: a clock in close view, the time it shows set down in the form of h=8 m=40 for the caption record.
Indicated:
h=12 m=32
